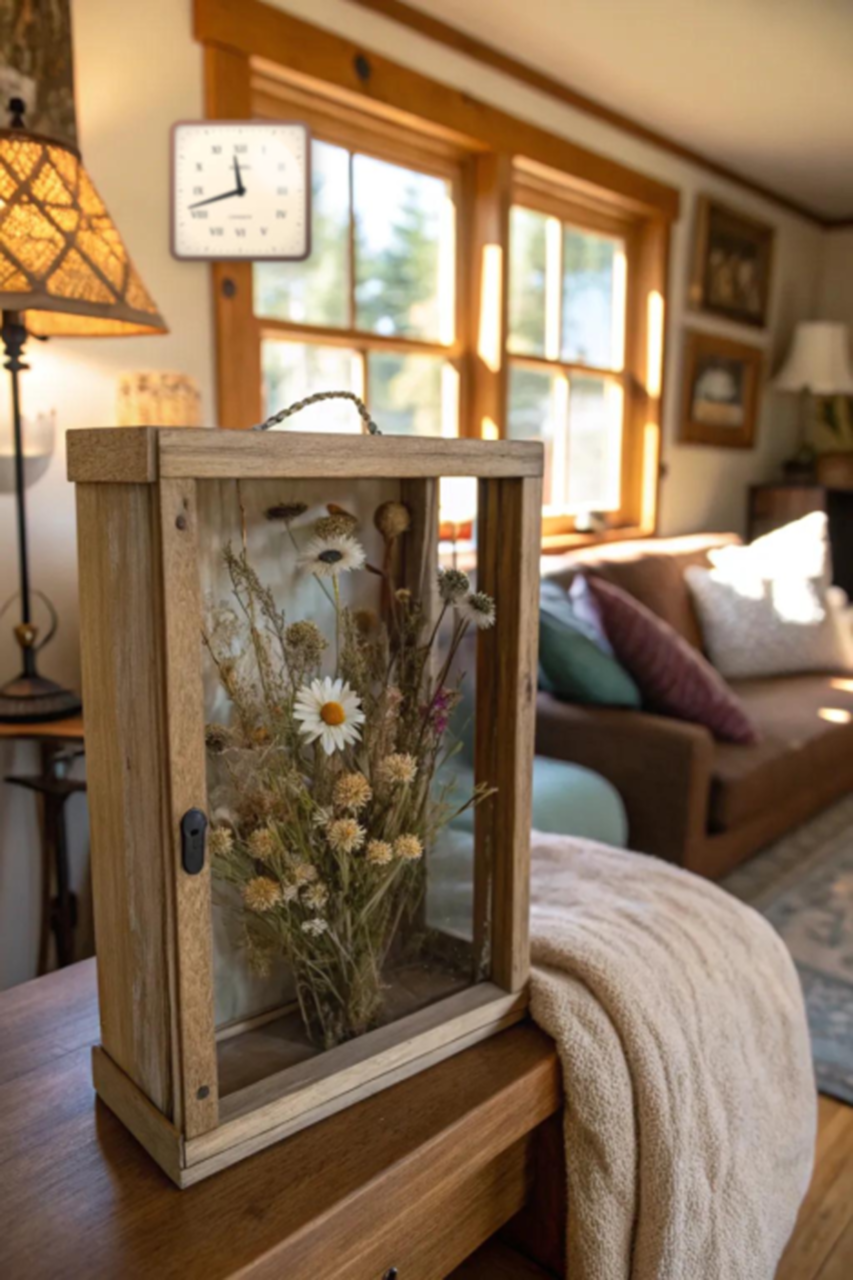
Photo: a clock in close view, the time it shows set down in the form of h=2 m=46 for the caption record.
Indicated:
h=11 m=42
